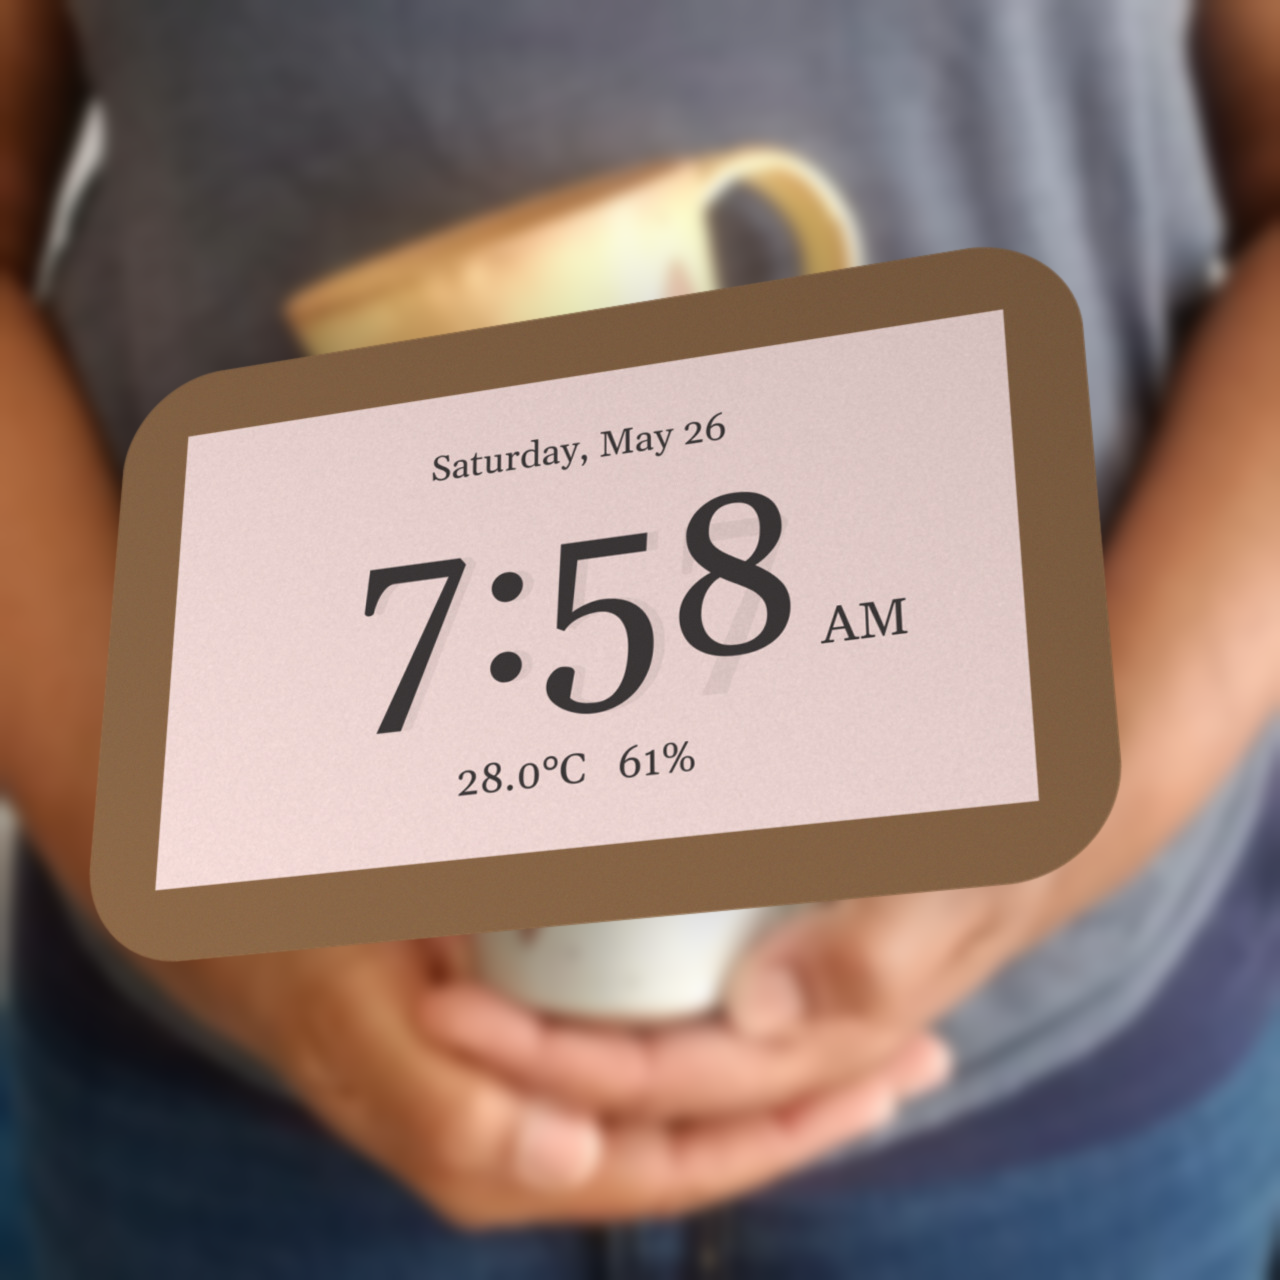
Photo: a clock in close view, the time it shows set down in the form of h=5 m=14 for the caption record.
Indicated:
h=7 m=58
